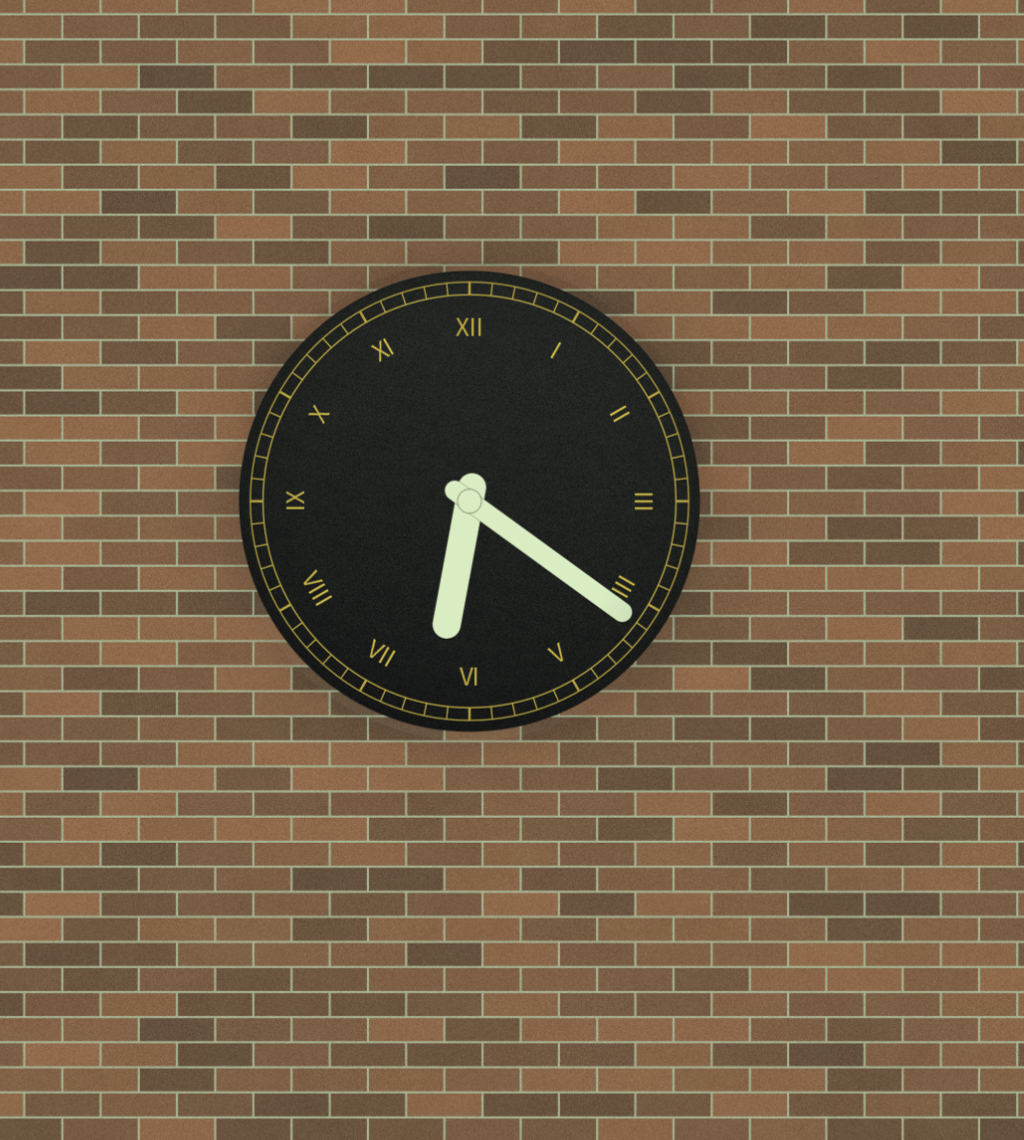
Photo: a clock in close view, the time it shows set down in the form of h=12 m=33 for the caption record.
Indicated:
h=6 m=21
